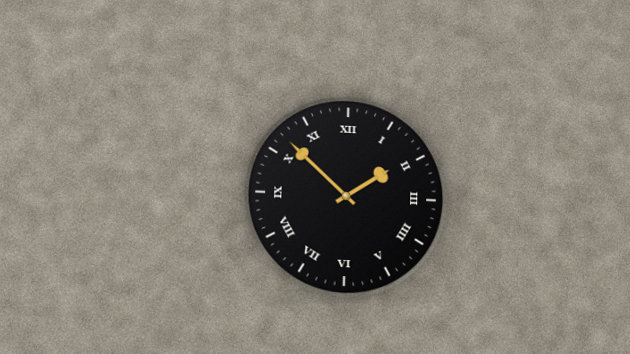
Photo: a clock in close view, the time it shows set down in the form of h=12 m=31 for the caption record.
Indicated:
h=1 m=52
